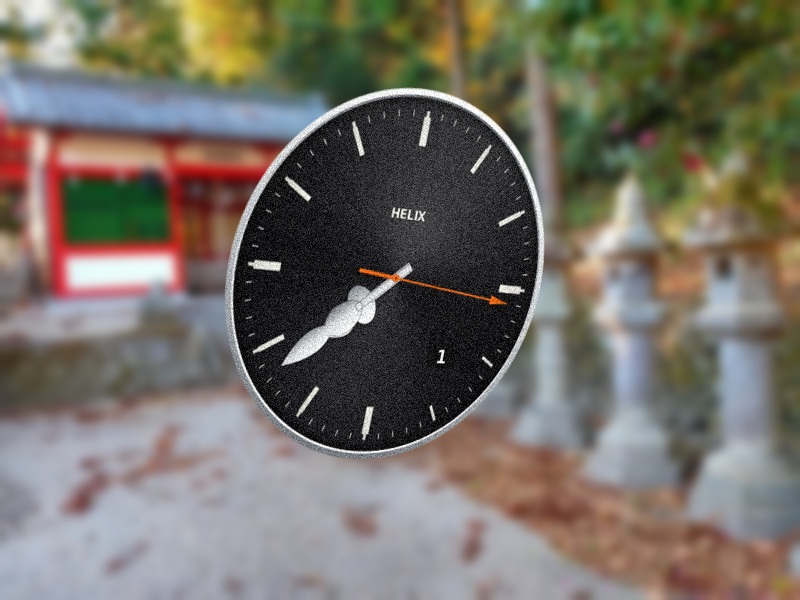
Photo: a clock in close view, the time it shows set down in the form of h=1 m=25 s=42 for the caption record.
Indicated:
h=7 m=38 s=16
